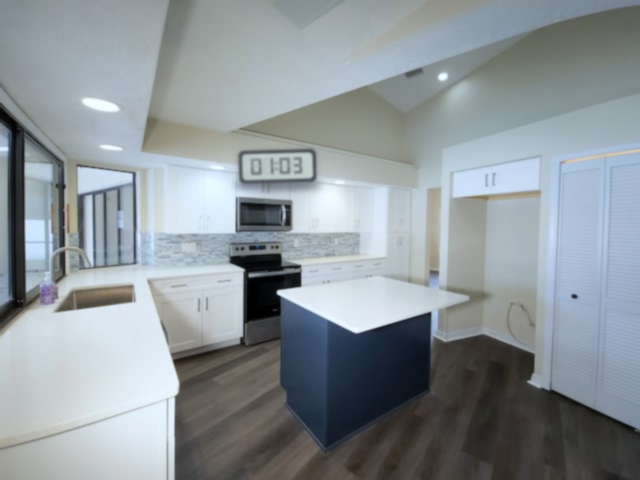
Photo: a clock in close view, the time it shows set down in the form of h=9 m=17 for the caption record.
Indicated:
h=1 m=3
